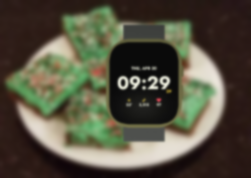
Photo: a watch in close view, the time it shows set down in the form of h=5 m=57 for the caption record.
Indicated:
h=9 m=29
